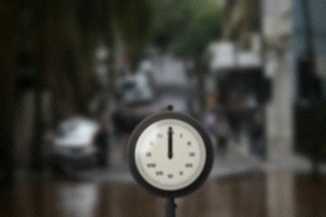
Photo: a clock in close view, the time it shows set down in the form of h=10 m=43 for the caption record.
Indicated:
h=12 m=0
